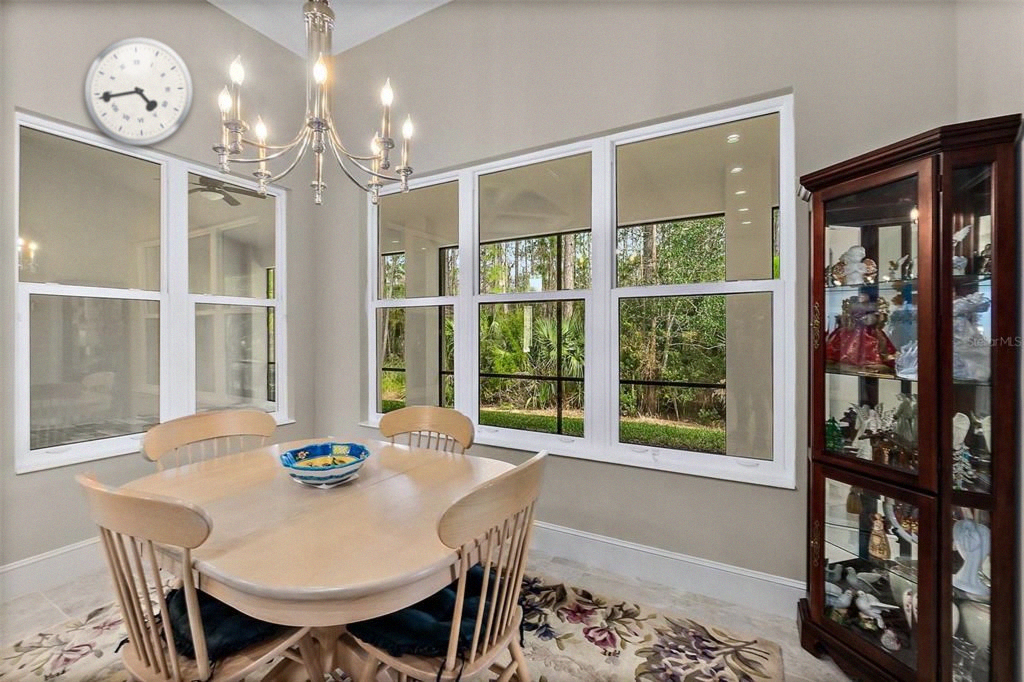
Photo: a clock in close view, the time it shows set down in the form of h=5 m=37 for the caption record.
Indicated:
h=4 m=44
